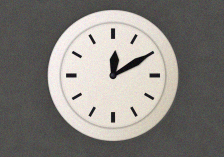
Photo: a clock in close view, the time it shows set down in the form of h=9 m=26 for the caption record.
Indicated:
h=12 m=10
